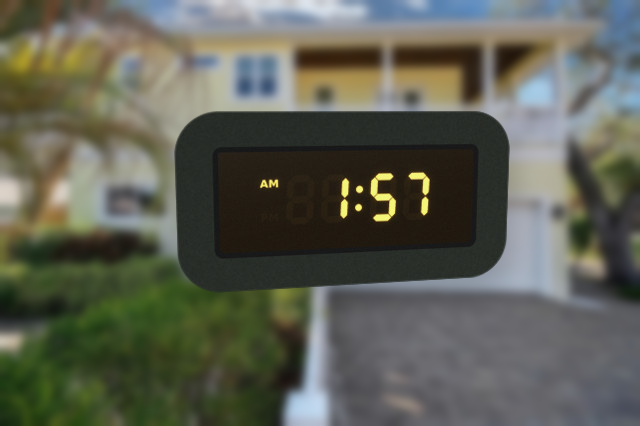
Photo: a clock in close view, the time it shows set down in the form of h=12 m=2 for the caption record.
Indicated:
h=1 m=57
